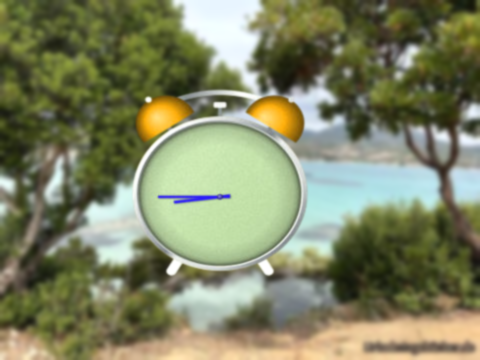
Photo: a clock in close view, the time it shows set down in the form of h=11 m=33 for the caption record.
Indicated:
h=8 m=45
